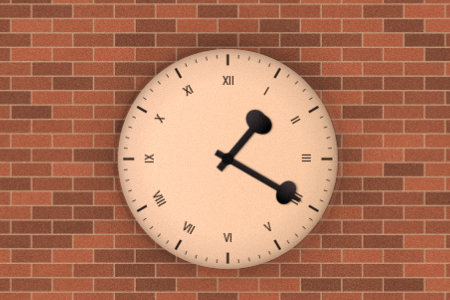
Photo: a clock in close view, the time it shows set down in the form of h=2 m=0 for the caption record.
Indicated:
h=1 m=20
